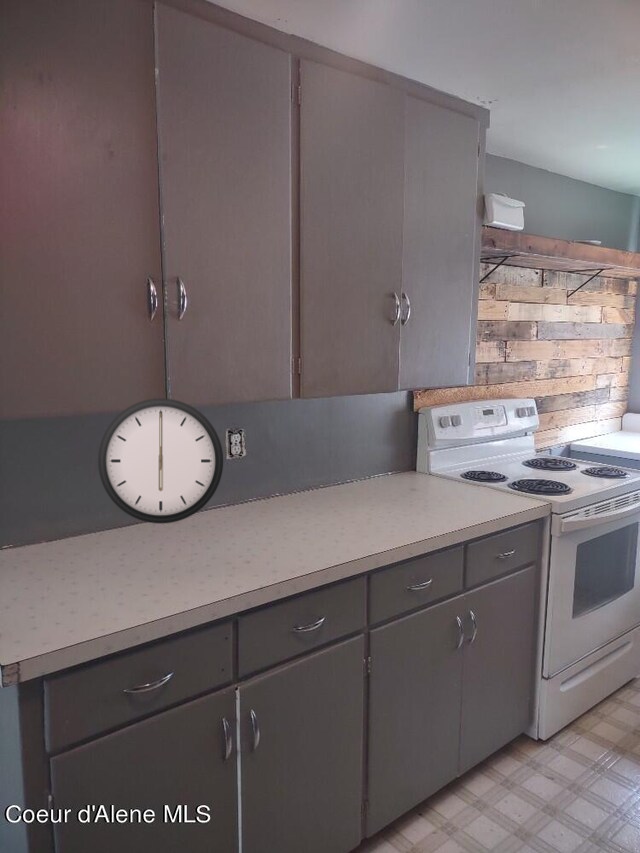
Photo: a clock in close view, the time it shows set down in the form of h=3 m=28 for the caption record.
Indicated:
h=6 m=0
